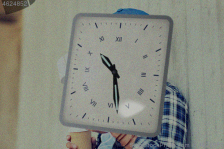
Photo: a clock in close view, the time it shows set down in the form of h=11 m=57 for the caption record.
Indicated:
h=10 m=28
